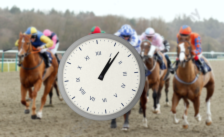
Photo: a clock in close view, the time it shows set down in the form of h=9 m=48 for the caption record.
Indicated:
h=1 m=7
